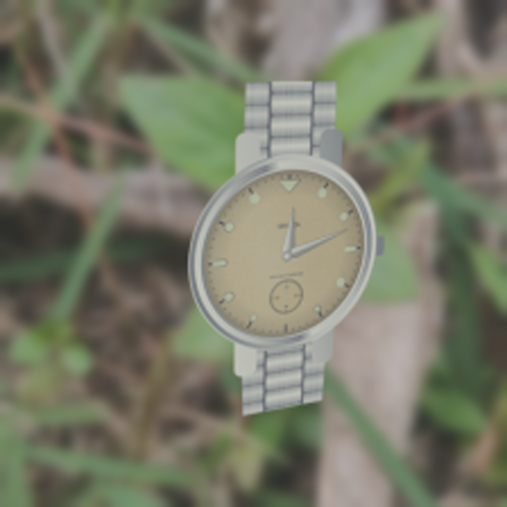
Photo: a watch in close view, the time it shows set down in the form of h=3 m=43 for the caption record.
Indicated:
h=12 m=12
